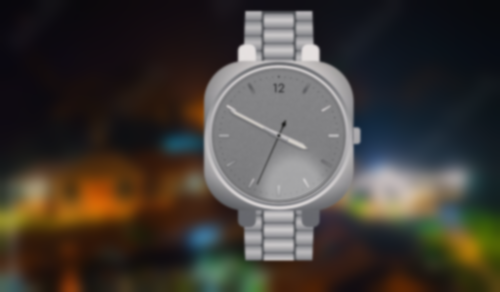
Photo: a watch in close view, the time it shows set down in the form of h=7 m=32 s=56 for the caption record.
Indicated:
h=3 m=49 s=34
